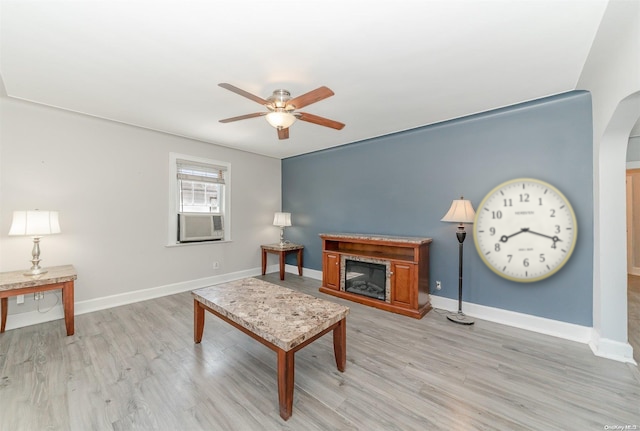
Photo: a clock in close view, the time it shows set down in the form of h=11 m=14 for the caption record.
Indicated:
h=8 m=18
